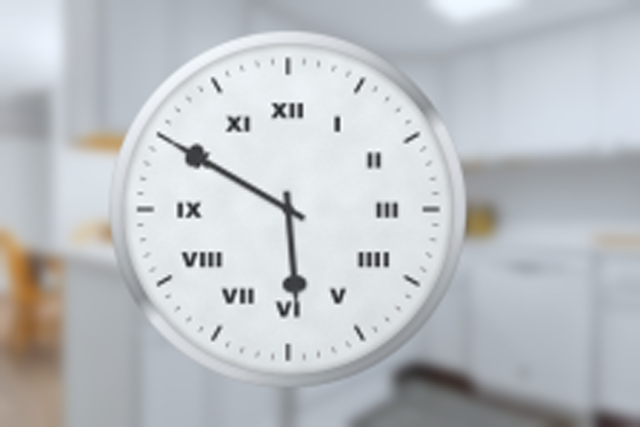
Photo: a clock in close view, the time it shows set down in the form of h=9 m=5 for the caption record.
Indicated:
h=5 m=50
